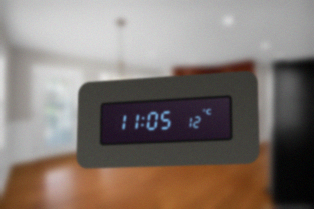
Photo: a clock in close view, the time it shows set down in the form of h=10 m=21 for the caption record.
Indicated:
h=11 m=5
